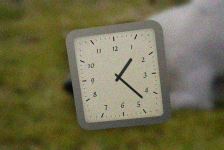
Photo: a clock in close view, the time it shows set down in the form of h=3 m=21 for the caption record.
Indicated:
h=1 m=23
